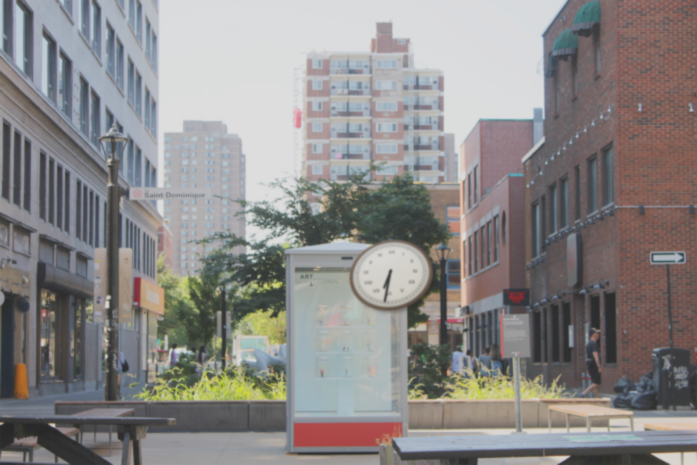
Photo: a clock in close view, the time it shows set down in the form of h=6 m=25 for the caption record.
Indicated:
h=6 m=31
